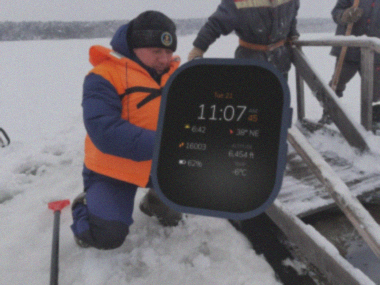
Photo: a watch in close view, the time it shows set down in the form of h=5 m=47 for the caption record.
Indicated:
h=11 m=7
